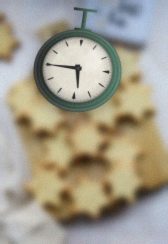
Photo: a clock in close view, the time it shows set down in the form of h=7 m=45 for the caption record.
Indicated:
h=5 m=45
